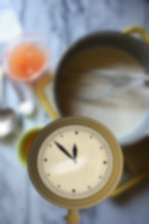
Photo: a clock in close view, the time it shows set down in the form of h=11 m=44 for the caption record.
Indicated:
h=11 m=52
